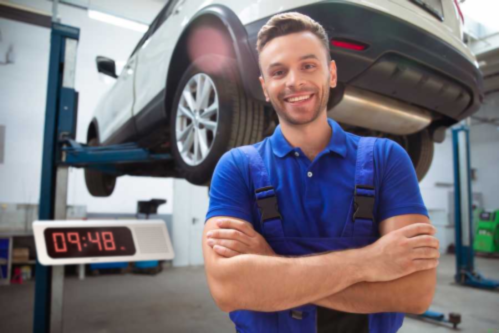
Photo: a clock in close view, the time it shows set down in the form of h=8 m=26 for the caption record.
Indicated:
h=9 m=48
